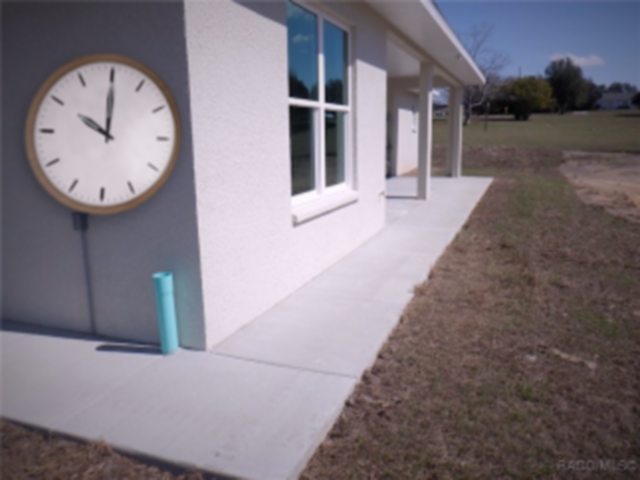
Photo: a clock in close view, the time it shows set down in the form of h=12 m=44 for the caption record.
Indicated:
h=10 m=0
